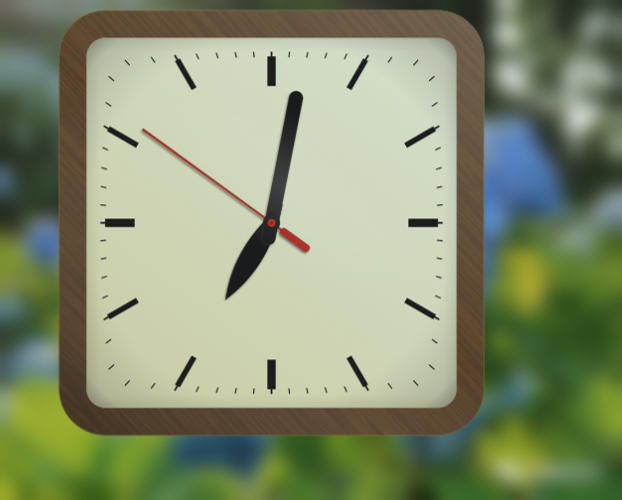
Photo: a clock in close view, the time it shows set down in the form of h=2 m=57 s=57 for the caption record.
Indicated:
h=7 m=1 s=51
